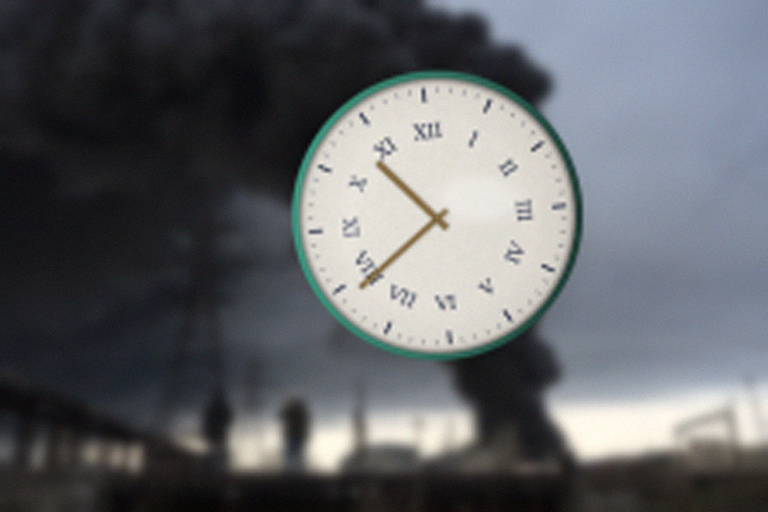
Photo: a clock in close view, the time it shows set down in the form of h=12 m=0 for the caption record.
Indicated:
h=10 m=39
